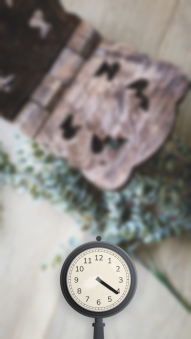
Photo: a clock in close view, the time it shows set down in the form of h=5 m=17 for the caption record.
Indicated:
h=4 m=21
